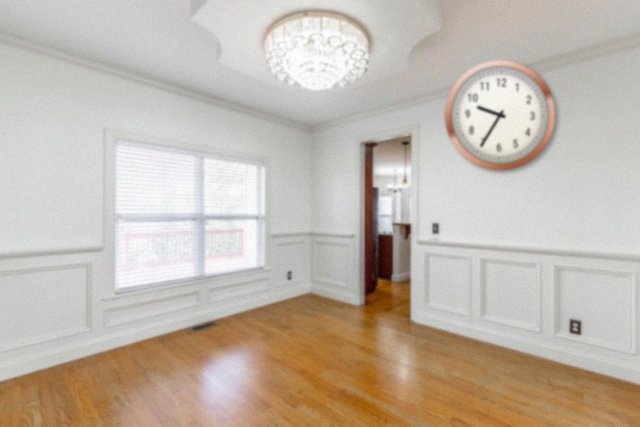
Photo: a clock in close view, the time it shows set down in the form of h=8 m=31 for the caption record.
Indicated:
h=9 m=35
